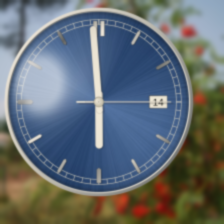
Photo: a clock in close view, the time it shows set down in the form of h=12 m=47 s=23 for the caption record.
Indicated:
h=5 m=59 s=15
